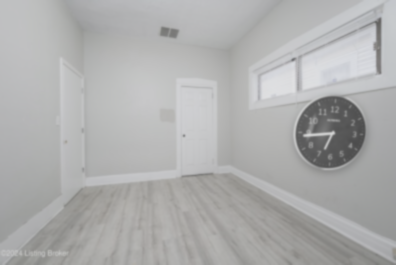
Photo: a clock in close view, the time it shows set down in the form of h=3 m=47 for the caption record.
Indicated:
h=6 m=44
